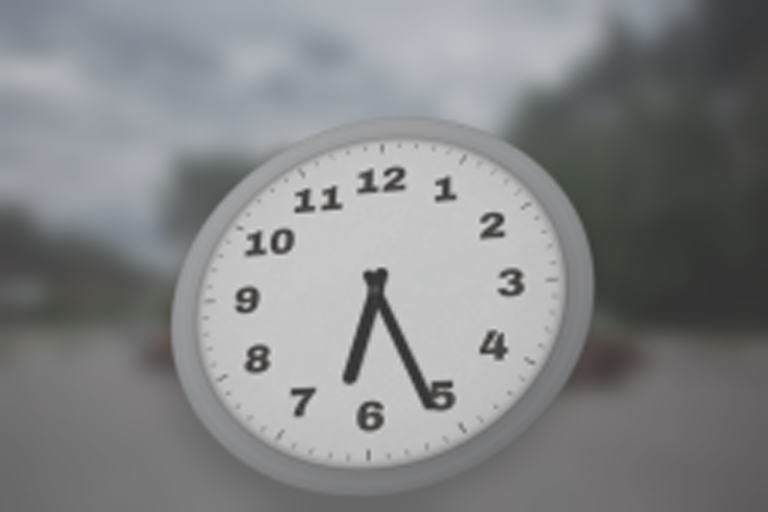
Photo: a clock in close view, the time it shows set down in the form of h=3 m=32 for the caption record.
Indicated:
h=6 m=26
